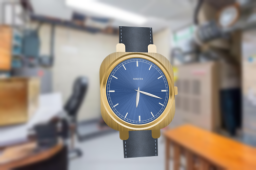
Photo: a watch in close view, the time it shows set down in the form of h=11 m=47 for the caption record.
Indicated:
h=6 m=18
